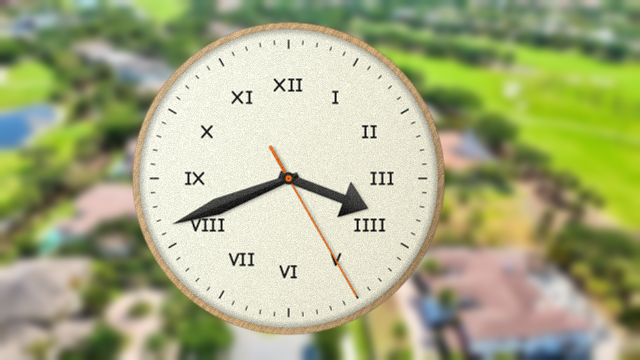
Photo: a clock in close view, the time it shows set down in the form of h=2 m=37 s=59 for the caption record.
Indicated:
h=3 m=41 s=25
